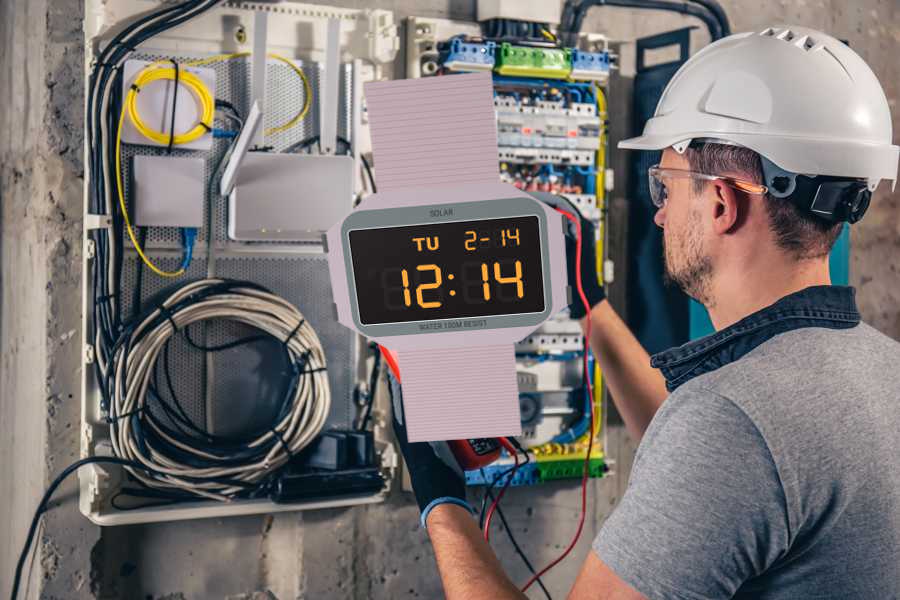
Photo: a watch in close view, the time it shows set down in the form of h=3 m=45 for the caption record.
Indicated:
h=12 m=14
